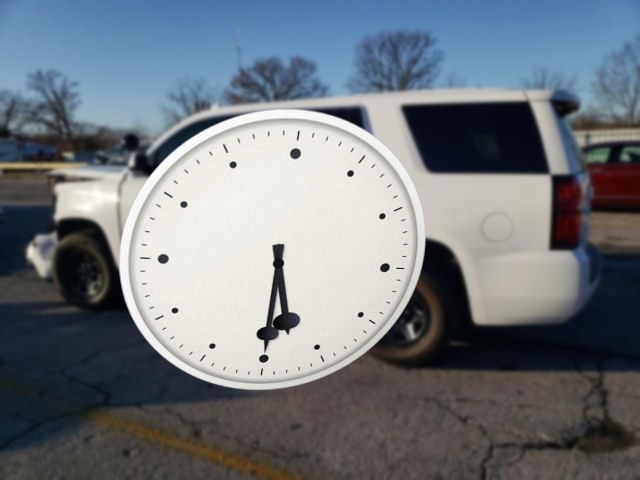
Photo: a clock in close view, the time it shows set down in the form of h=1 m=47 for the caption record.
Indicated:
h=5 m=30
